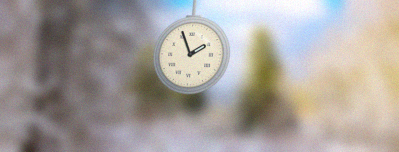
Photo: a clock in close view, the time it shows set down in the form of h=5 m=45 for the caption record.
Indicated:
h=1 m=56
